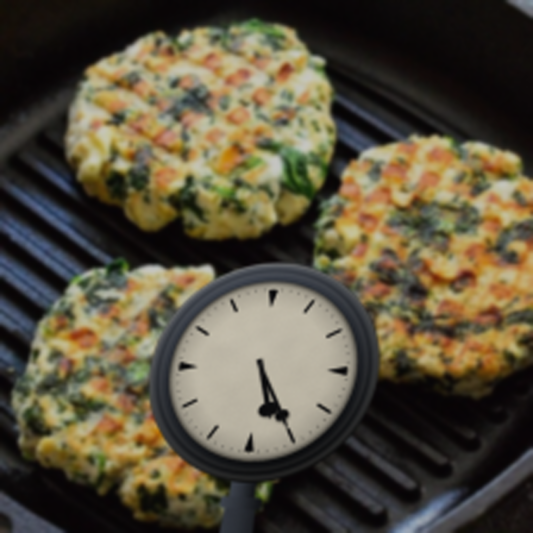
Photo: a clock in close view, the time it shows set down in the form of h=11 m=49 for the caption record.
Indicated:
h=5 m=25
